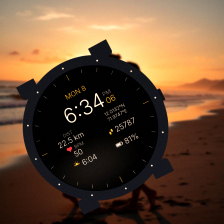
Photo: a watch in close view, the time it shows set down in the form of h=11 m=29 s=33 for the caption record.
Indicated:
h=6 m=34 s=6
